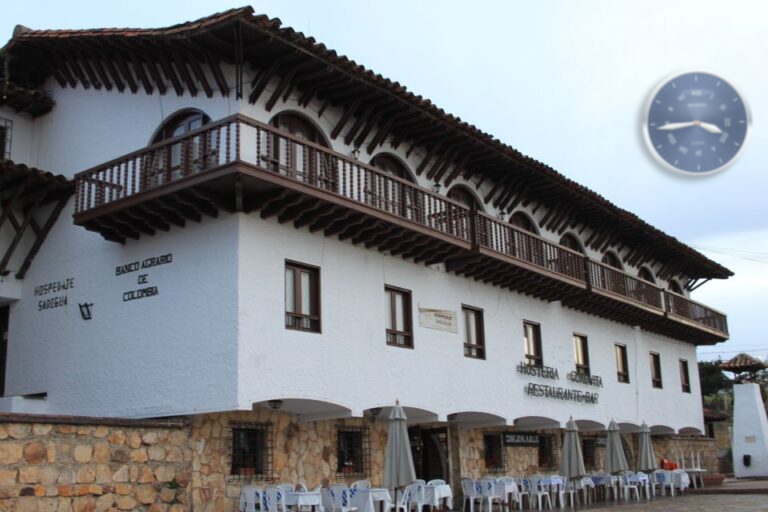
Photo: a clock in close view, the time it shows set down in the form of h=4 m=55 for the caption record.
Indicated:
h=3 m=44
